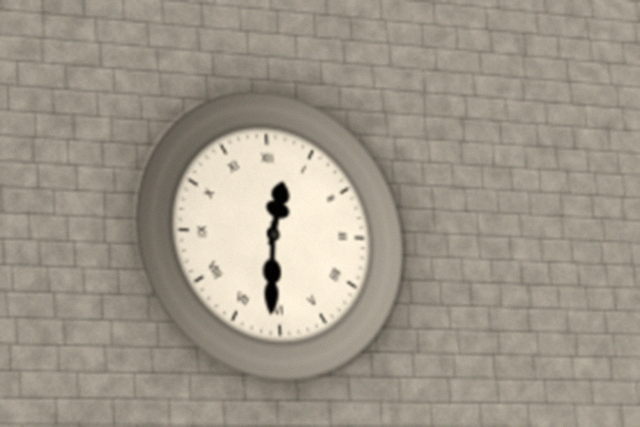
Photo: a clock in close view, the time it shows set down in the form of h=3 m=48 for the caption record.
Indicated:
h=12 m=31
